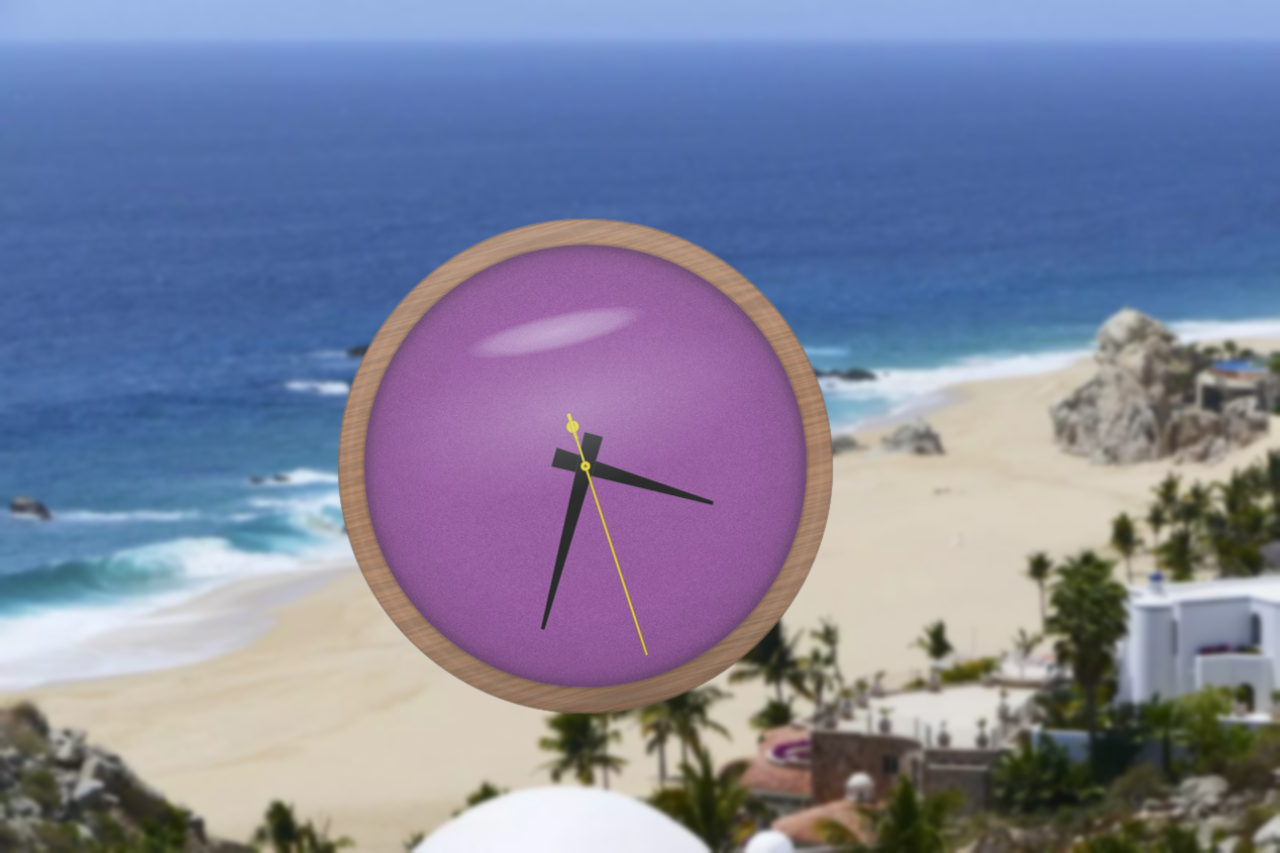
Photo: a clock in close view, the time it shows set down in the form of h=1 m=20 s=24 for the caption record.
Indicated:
h=3 m=32 s=27
